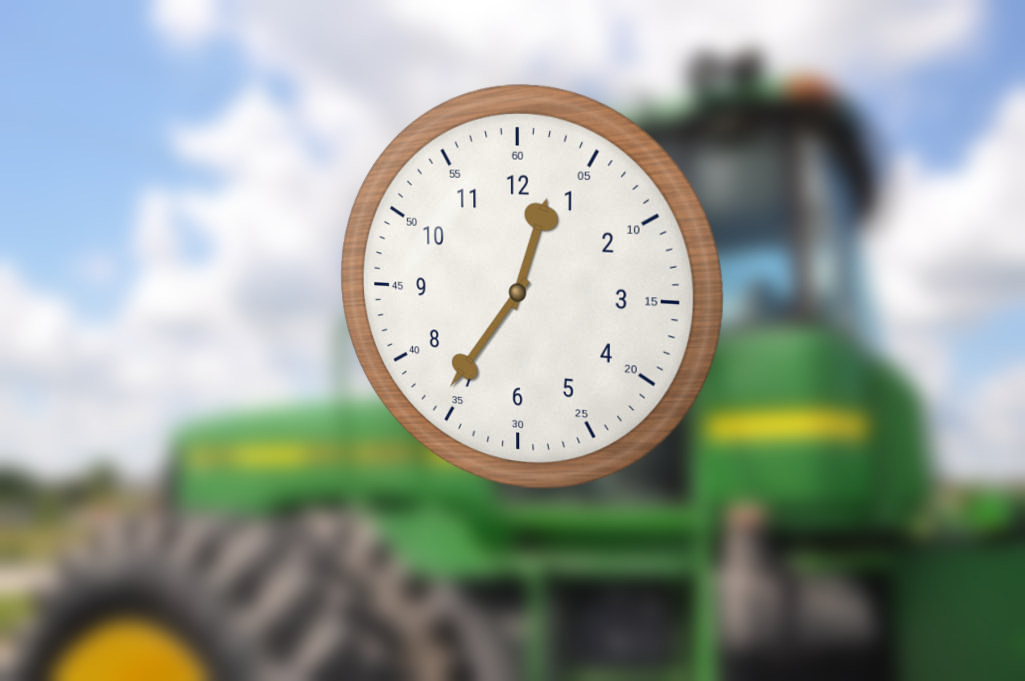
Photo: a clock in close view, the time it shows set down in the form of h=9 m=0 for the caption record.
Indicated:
h=12 m=36
